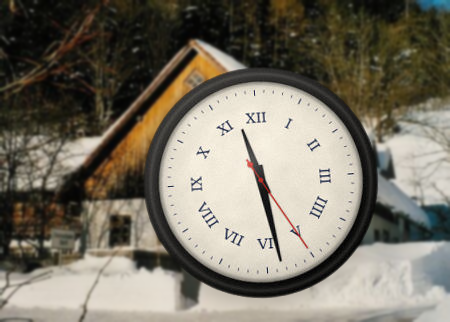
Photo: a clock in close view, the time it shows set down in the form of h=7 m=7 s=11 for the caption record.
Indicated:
h=11 m=28 s=25
